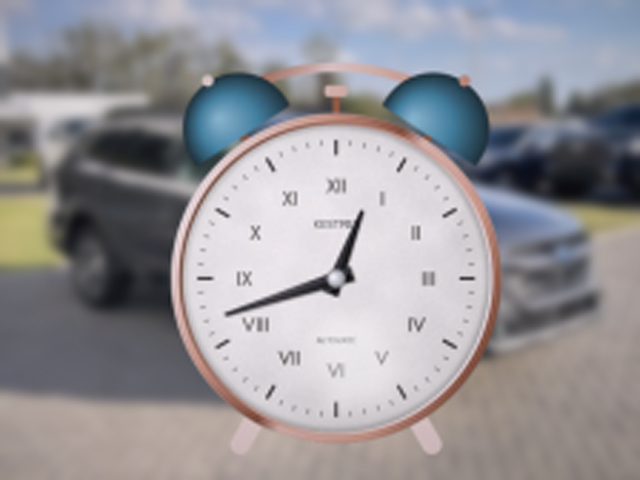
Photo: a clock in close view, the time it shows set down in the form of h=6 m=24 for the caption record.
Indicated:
h=12 m=42
